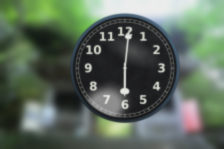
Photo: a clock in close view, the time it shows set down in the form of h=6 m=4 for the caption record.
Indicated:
h=6 m=1
